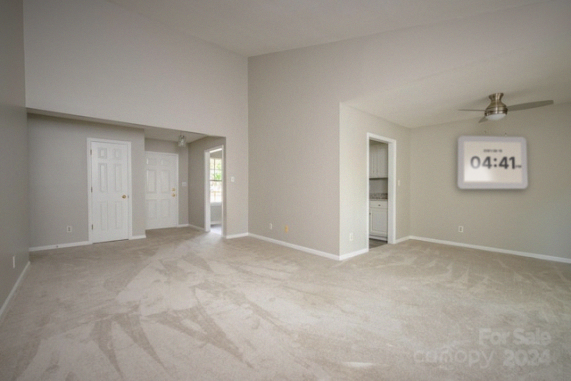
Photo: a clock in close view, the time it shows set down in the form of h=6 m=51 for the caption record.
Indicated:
h=4 m=41
